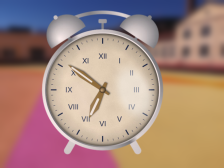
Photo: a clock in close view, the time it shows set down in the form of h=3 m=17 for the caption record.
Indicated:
h=6 m=51
